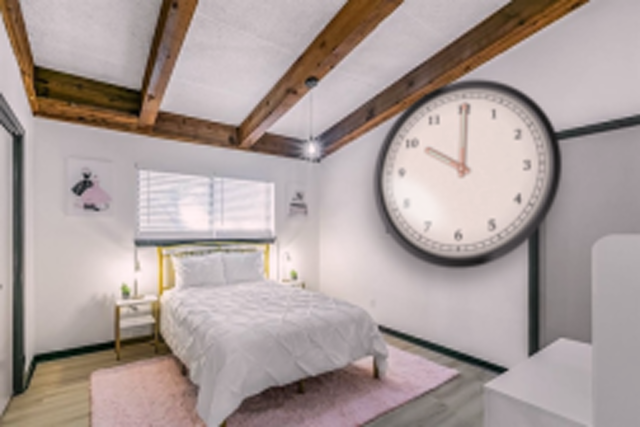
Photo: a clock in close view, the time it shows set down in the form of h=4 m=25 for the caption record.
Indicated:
h=10 m=0
